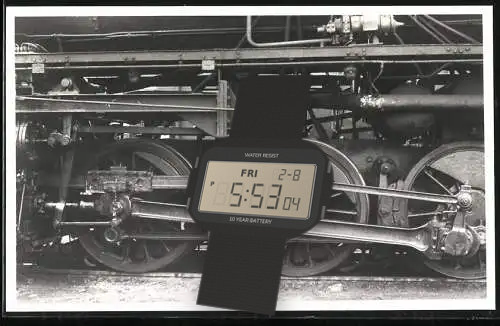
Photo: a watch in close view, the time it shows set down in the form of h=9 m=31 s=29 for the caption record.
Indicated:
h=5 m=53 s=4
